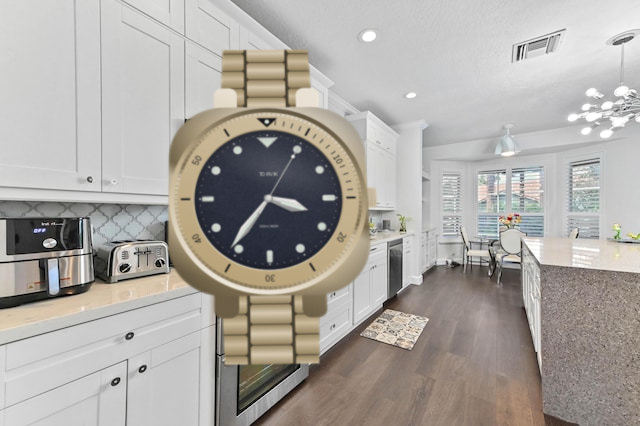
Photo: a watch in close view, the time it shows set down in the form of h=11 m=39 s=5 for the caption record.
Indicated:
h=3 m=36 s=5
